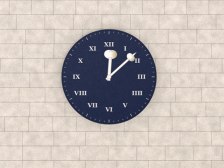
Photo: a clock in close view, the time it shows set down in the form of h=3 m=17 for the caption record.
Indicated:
h=12 m=8
